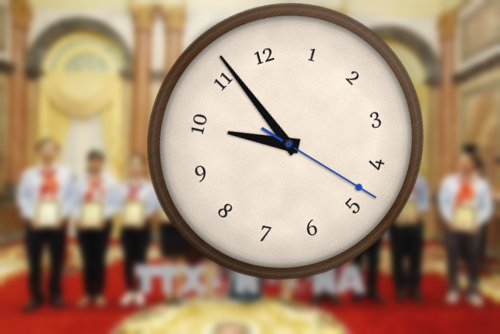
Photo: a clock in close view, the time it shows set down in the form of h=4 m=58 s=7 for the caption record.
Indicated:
h=9 m=56 s=23
